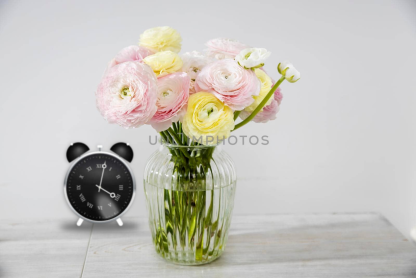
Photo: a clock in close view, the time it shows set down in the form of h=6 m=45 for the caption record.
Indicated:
h=4 m=2
